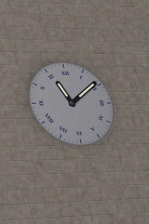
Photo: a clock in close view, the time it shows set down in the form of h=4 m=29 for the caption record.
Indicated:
h=11 m=9
